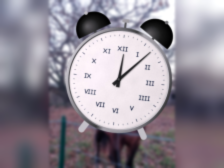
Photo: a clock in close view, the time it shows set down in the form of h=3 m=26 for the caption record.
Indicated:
h=12 m=7
